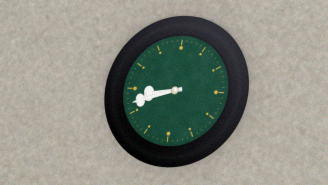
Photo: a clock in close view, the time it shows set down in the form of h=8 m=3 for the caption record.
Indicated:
h=8 m=42
